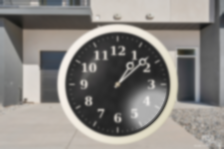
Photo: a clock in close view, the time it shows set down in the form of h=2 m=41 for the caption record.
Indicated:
h=1 m=8
